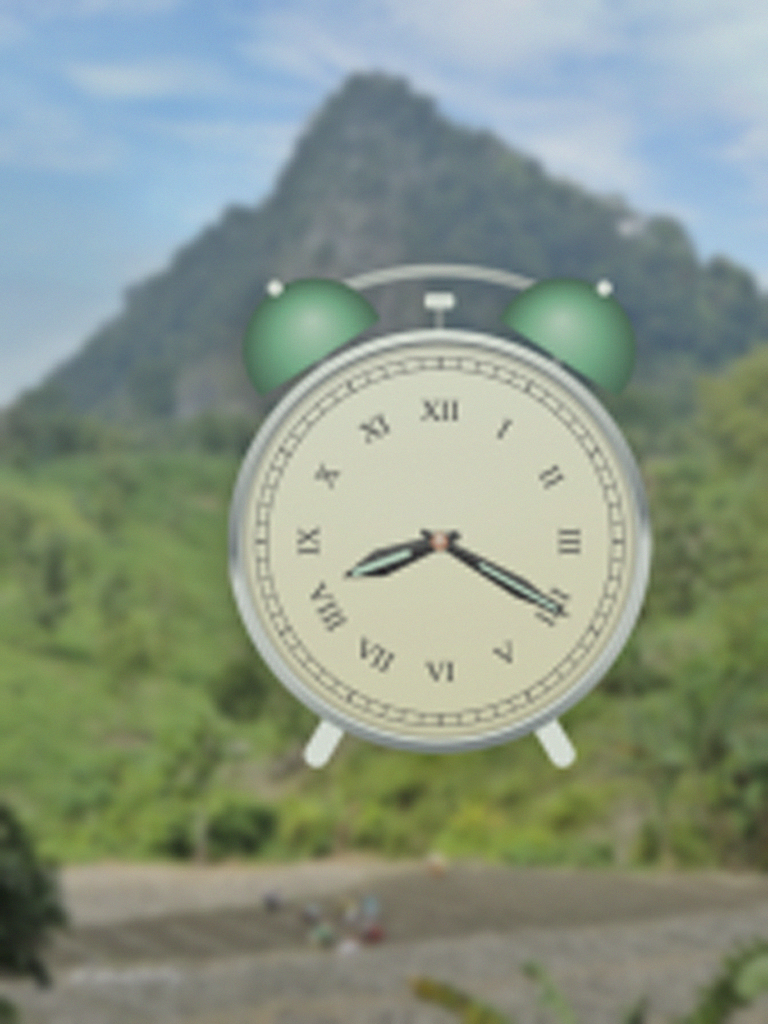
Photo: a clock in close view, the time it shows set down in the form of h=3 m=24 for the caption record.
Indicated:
h=8 m=20
